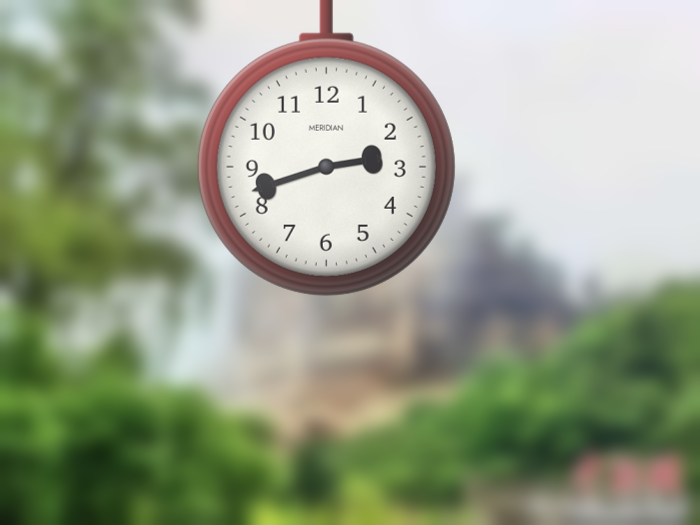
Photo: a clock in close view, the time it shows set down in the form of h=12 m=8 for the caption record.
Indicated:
h=2 m=42
